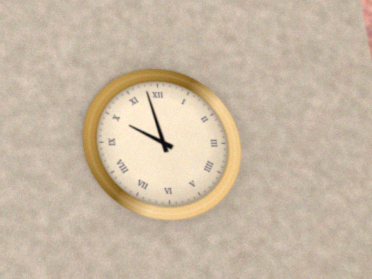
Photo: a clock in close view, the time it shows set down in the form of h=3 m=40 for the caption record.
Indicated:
h=9 m=58
